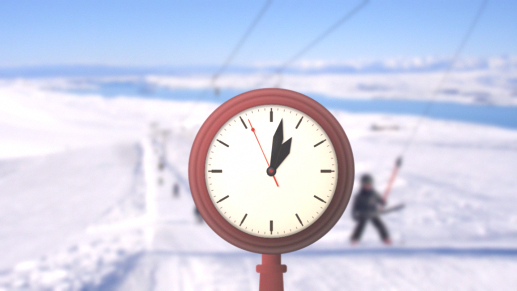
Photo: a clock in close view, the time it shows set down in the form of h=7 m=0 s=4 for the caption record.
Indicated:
h=1 m=1 s=56
